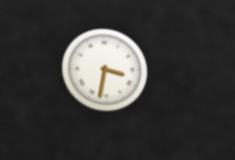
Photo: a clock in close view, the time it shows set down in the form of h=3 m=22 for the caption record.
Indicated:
h=3 m=32
